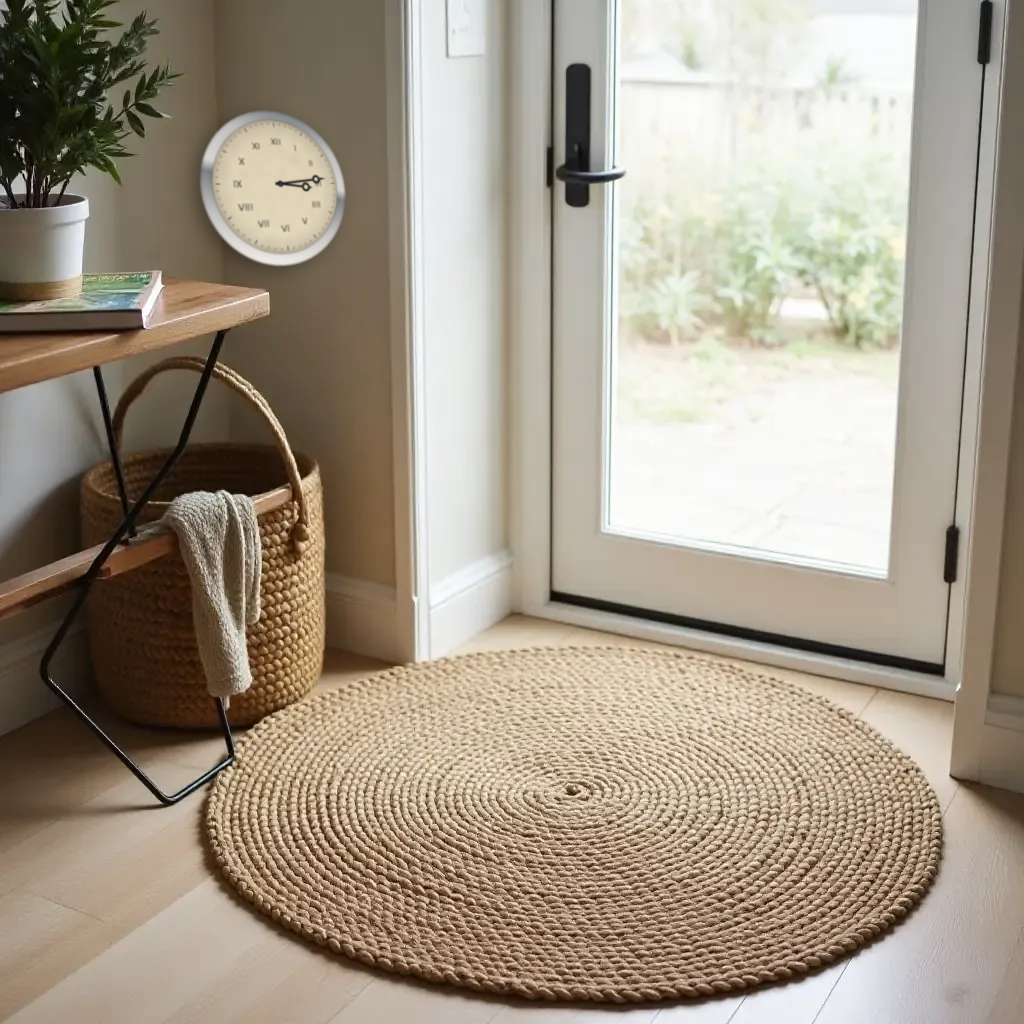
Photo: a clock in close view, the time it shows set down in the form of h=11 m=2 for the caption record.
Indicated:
h=3 m=14
